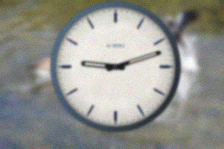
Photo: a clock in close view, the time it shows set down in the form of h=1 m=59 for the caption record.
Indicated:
h=9 m=12
